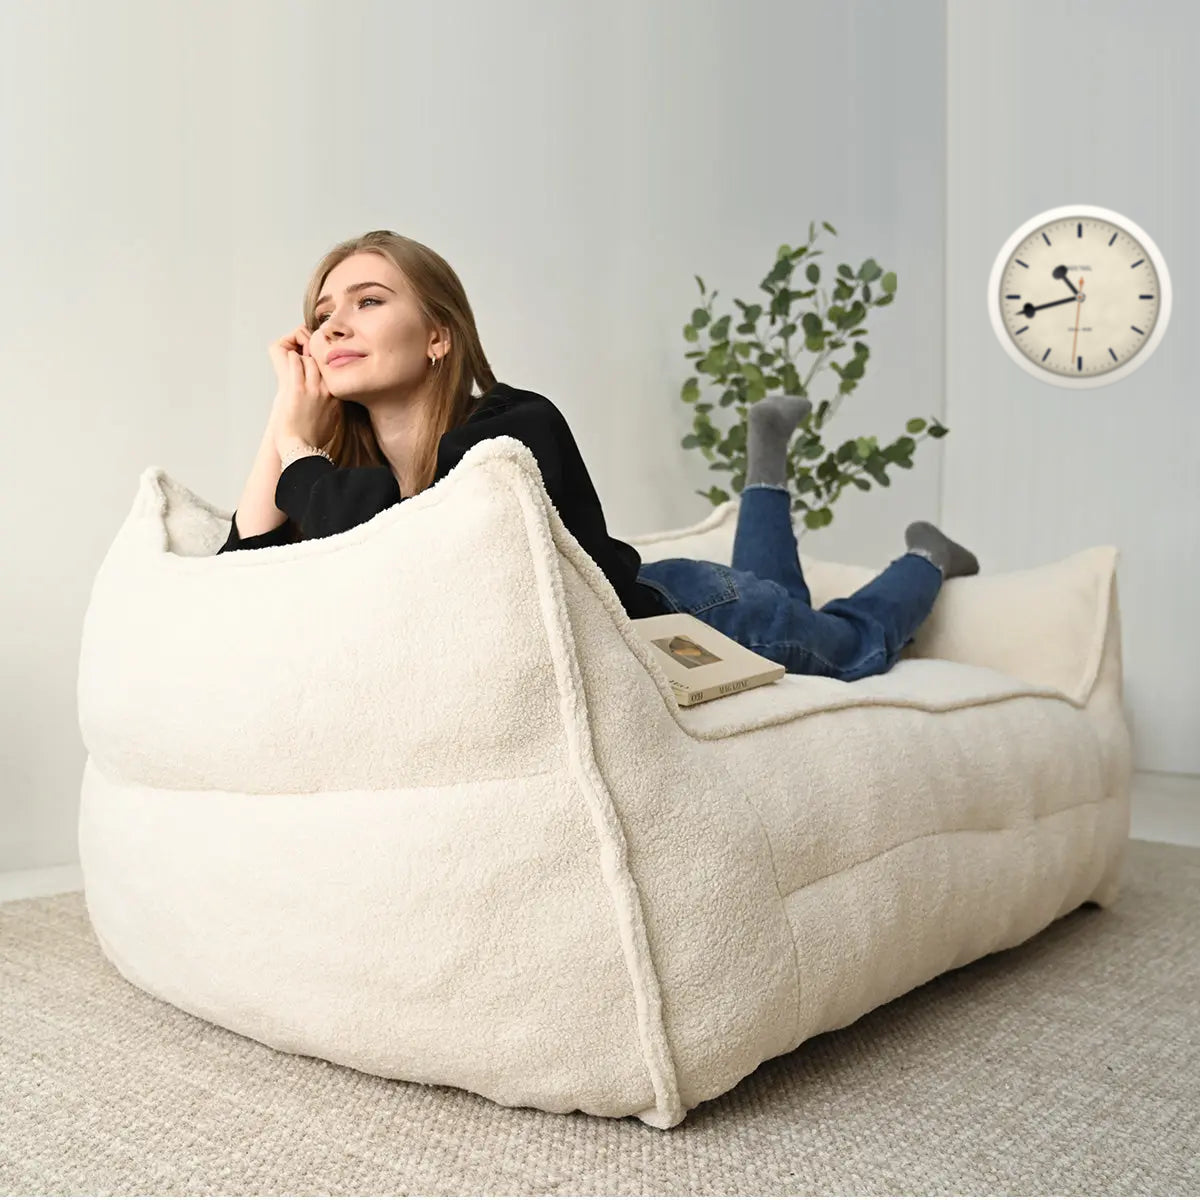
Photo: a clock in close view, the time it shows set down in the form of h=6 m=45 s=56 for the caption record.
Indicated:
h=10 m=42 s=31
